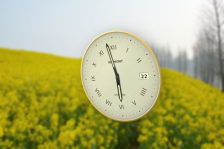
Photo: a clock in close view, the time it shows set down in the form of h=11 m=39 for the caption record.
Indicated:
h=5 m=58
